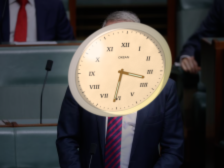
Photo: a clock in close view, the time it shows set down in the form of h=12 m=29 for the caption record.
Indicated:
h=3 m=31
